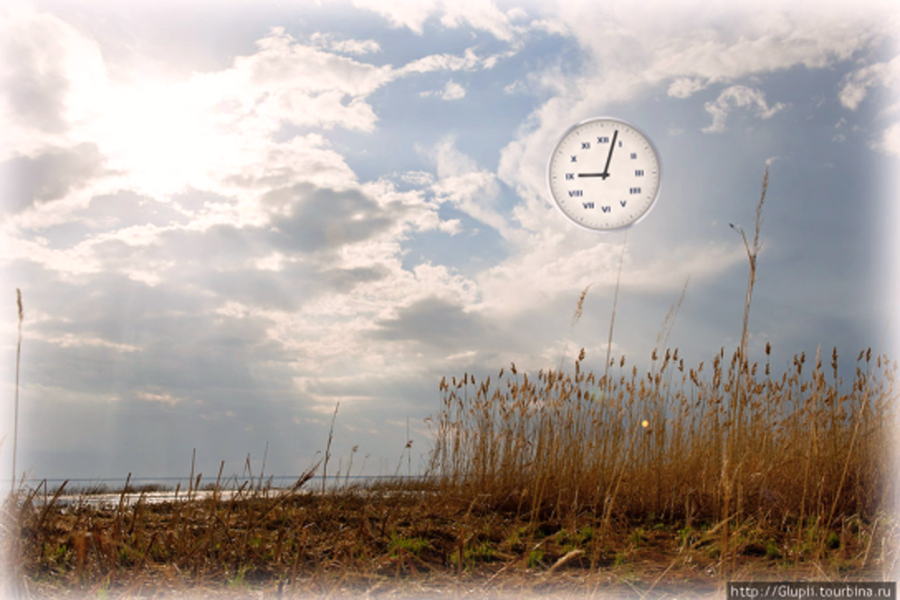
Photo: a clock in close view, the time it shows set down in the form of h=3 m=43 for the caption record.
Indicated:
h=9 m=3
